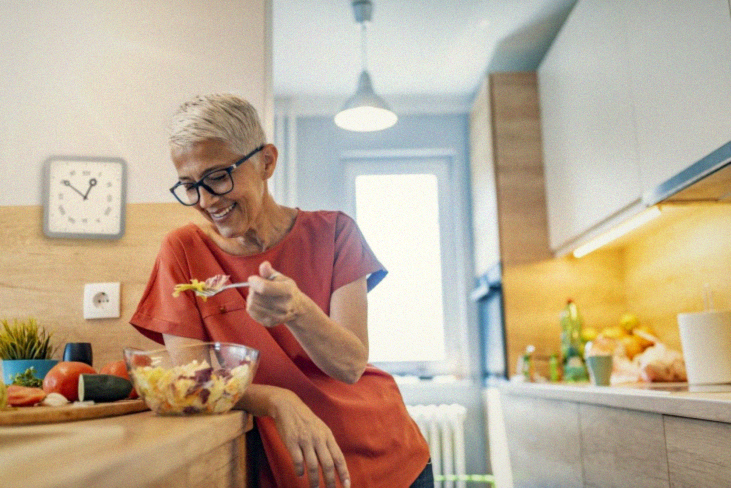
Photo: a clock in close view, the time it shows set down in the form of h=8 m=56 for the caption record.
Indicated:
h=12 m=51
